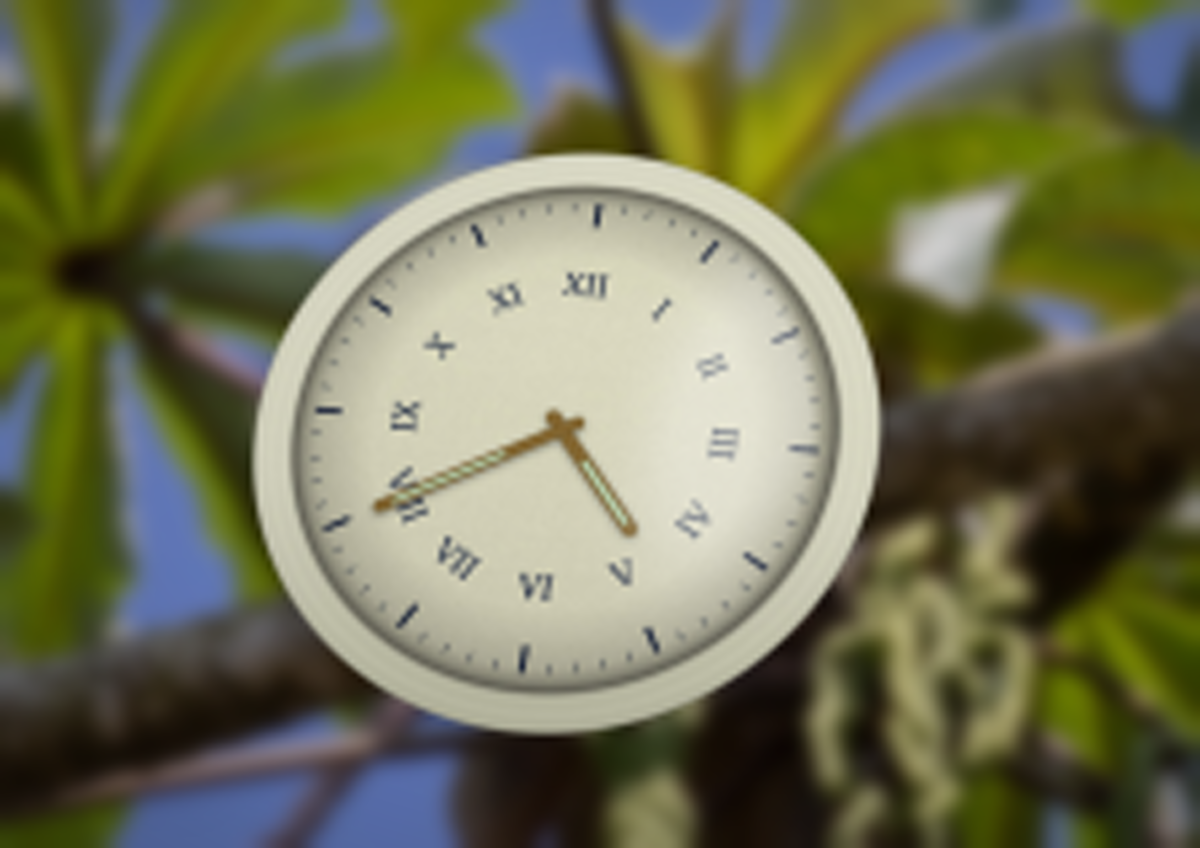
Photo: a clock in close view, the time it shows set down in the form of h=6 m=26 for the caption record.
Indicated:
h=4 m=40
